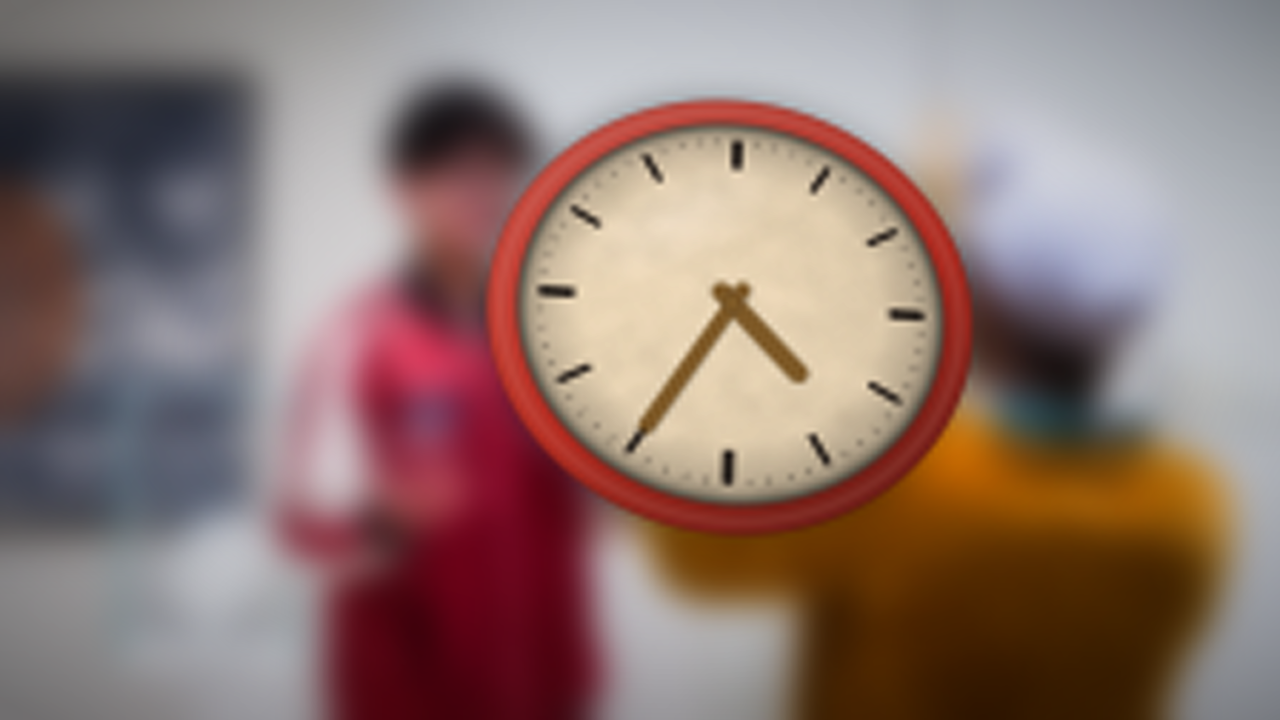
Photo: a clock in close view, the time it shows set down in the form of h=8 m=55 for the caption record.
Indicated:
h=4 m=35
